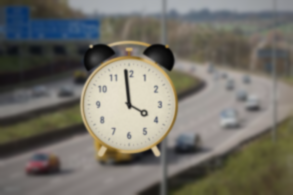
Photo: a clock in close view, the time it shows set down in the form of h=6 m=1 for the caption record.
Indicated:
h=3 m=59
